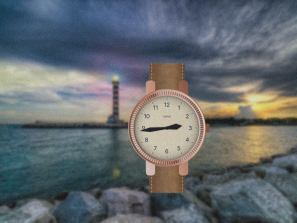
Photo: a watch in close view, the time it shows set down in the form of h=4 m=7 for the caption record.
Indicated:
h=2 m=44
